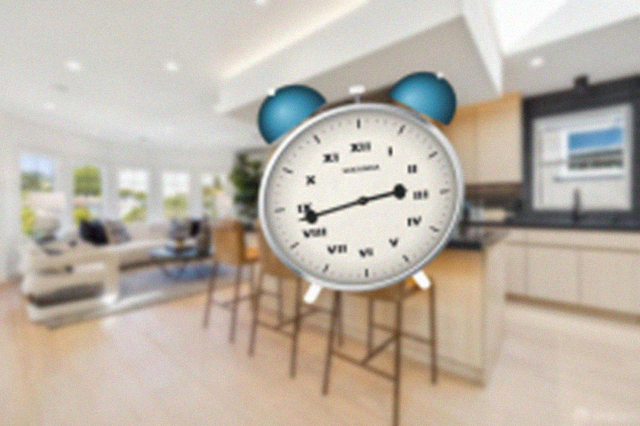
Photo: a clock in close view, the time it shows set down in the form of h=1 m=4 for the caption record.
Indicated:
h=2 m=43
